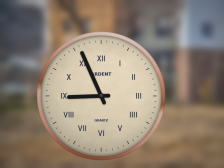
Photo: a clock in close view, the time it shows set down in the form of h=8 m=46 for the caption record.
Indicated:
h=8 m=56
